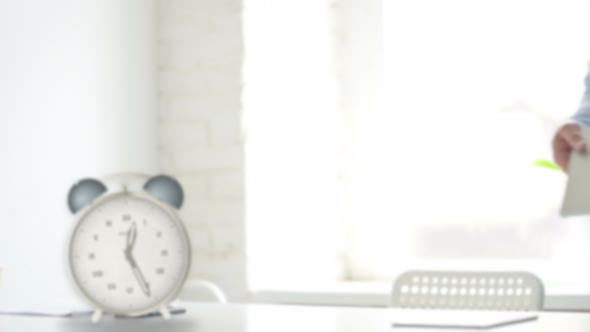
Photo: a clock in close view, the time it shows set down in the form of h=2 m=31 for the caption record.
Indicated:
h=12 m=26
